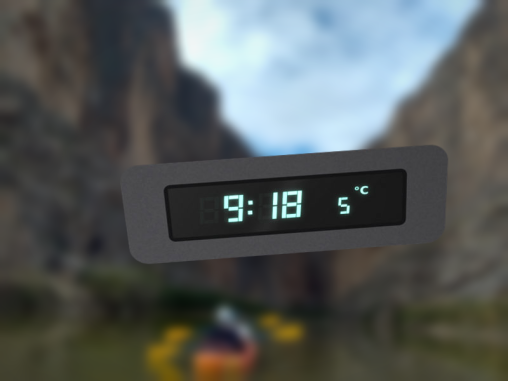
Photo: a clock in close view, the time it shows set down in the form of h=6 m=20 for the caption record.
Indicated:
h=9 m=18
